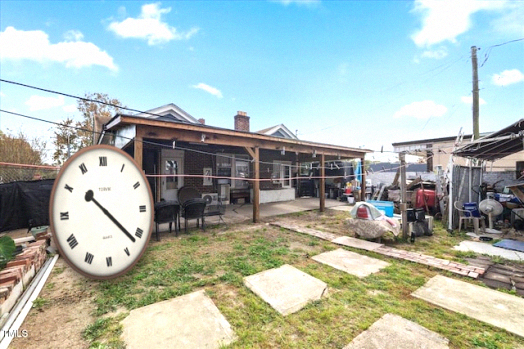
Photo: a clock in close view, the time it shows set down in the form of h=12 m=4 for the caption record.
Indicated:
h=10 m=22
